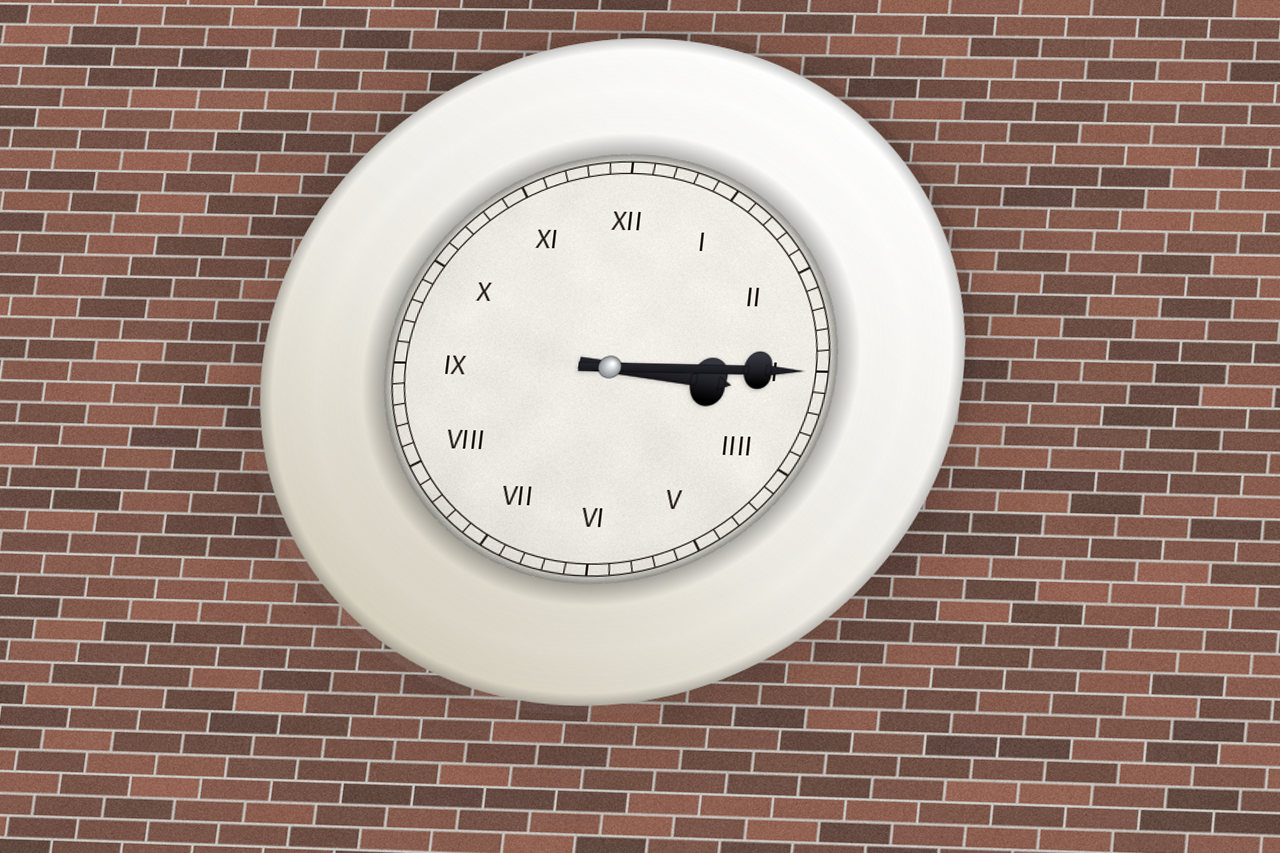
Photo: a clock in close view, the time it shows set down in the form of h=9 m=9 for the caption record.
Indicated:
h=3 m=15
